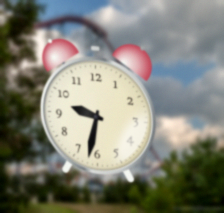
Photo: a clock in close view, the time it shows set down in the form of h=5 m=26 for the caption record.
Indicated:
h=9 m=32
